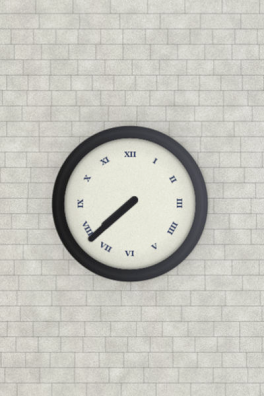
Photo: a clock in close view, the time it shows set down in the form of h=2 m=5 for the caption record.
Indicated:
h=7 m=38
